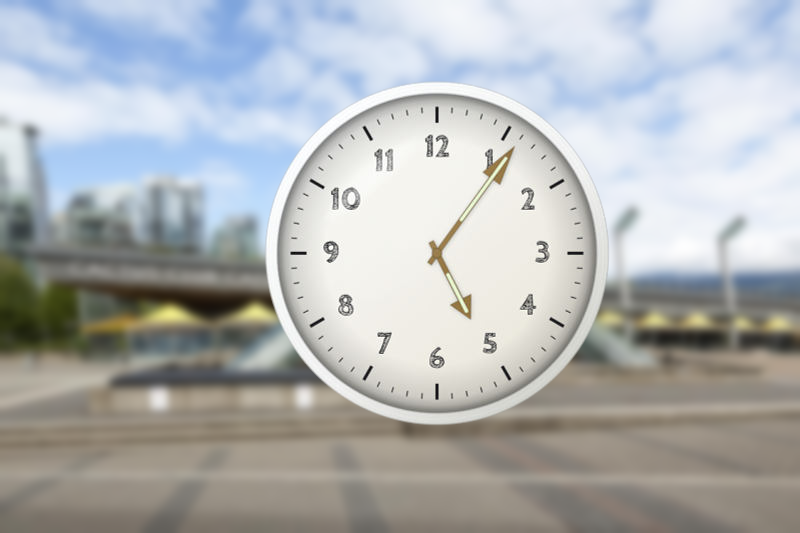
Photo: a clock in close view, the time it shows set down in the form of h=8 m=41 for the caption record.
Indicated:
h=5 m=6
